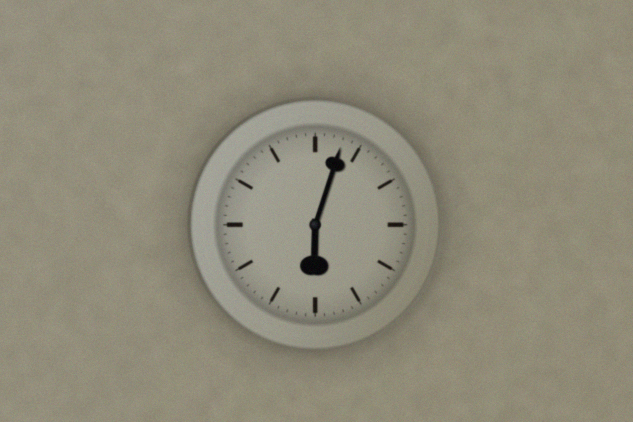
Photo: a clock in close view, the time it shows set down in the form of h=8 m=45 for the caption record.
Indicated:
h=6 m=3
